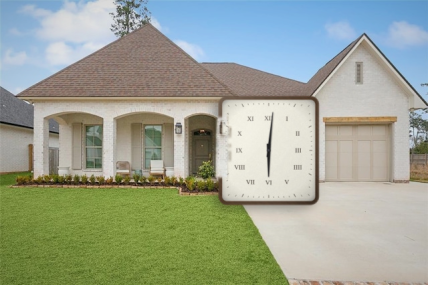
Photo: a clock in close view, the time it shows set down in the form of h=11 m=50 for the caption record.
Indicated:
h=6 m=1
